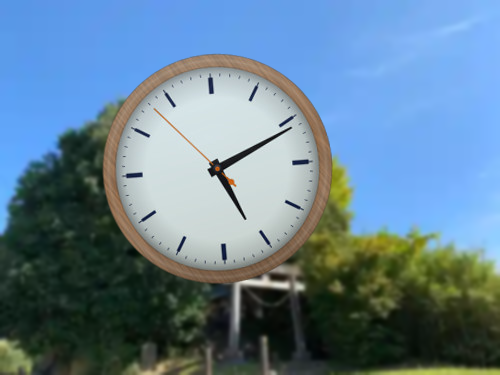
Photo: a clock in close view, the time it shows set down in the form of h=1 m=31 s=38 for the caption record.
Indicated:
h=5 m=10 s=53
